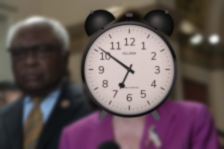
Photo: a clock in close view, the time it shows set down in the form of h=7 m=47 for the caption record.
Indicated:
h=6 m=51
